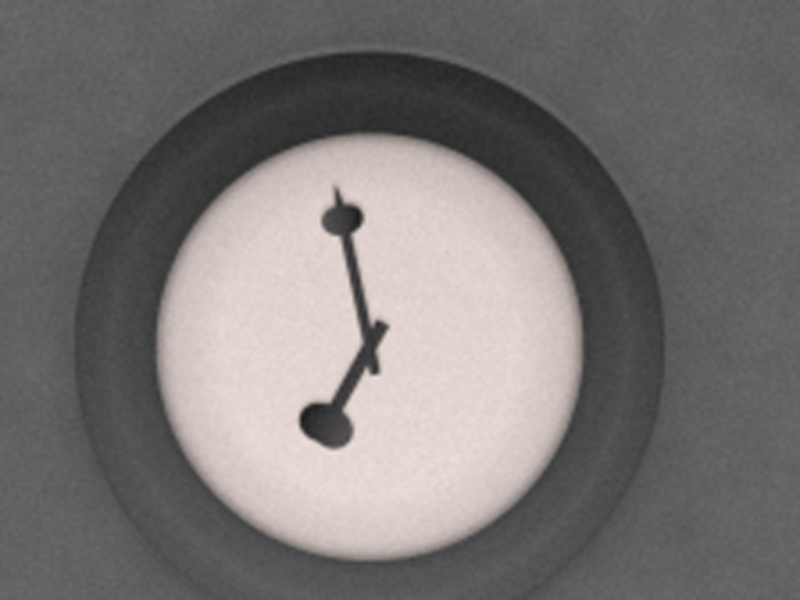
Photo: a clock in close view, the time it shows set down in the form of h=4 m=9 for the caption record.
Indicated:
h=6 m=58
